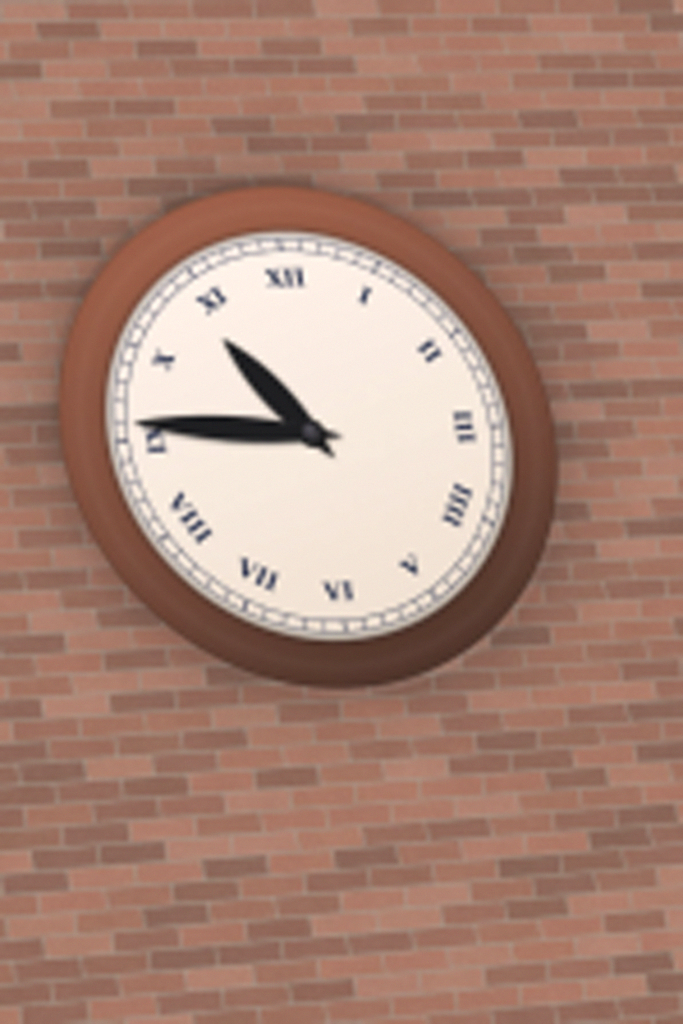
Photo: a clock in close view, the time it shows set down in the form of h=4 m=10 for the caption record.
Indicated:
h=10 m=46
